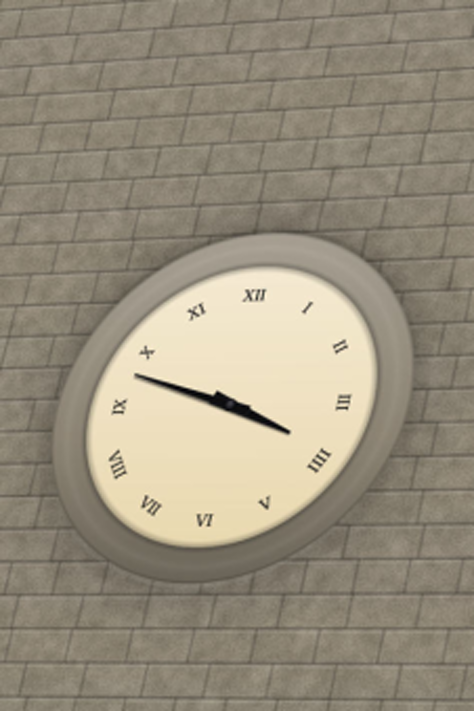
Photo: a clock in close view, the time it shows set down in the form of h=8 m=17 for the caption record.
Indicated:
h=3 m=48
